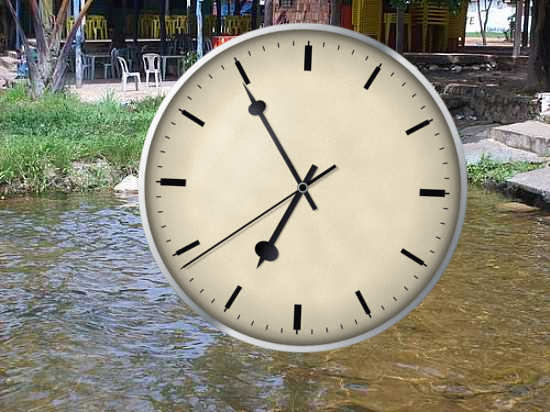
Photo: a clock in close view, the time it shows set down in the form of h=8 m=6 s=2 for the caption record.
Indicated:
h=6 m=54 s=39
